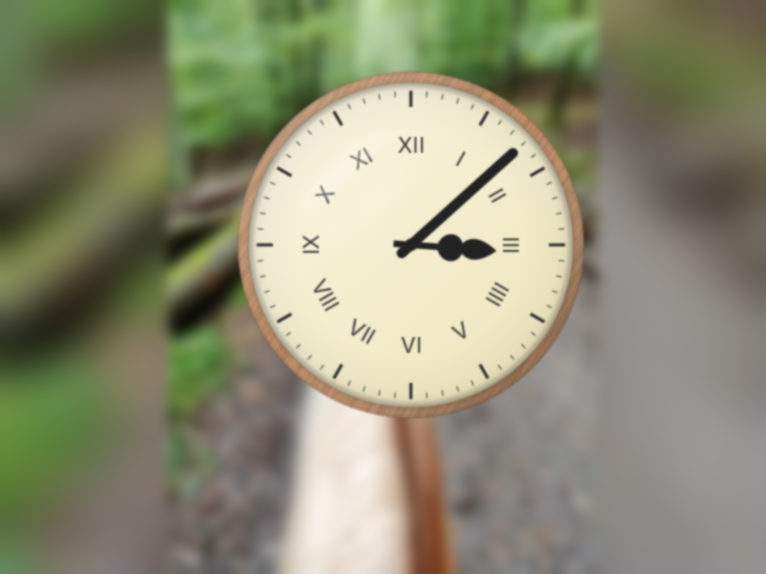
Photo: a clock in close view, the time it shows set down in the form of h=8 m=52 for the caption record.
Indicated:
h=3 m=8
